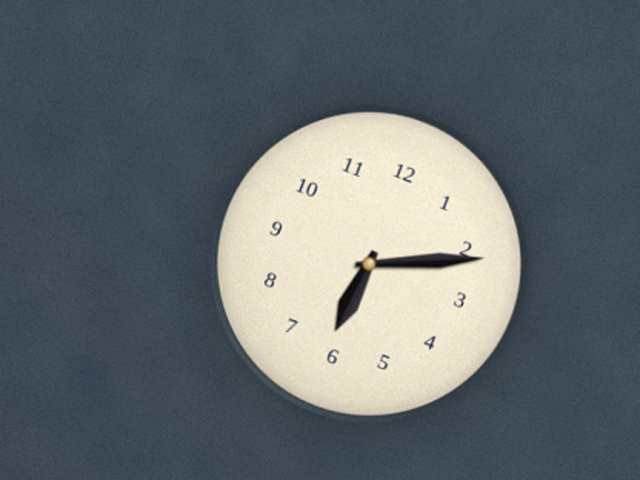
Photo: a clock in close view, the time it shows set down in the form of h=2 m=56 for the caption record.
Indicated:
h=6 m=11
